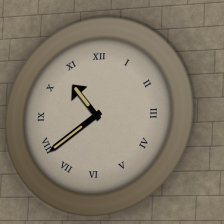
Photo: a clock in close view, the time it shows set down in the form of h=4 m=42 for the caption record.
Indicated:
h=10 m=39
